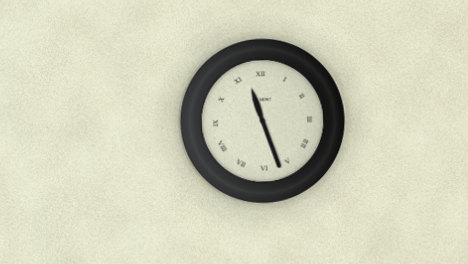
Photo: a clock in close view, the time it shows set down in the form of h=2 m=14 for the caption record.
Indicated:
h=11 m=27
